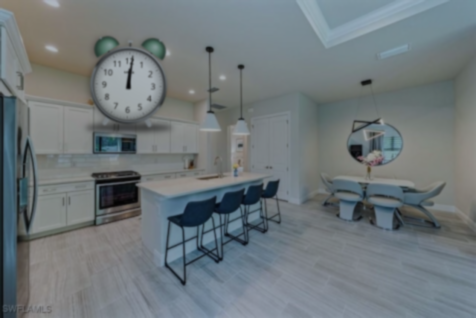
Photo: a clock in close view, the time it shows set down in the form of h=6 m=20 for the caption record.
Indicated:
h=12 m=1
